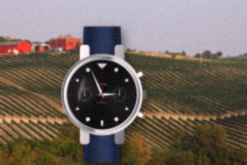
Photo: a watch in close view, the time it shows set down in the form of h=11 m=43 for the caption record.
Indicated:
h=2 m=56
